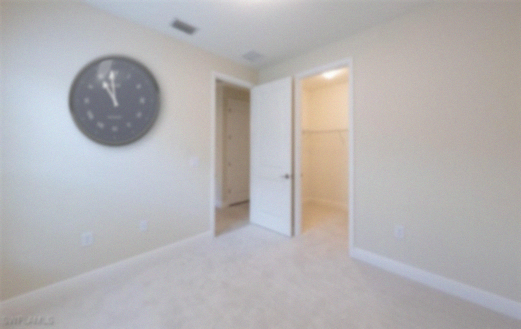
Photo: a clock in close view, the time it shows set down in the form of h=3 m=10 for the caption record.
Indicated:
h=10 m=59
